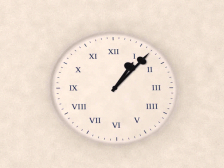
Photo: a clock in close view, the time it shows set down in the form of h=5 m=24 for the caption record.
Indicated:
h=1 m=7
